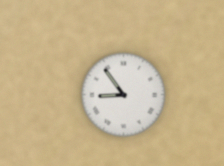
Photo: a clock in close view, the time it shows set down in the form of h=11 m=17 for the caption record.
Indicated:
h=8 m=54
